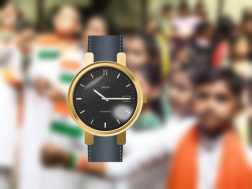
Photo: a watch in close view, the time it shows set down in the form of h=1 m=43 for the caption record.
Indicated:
h=10 m=15
